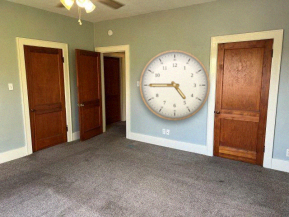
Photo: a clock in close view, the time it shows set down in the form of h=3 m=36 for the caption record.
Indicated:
h=4 m=45
